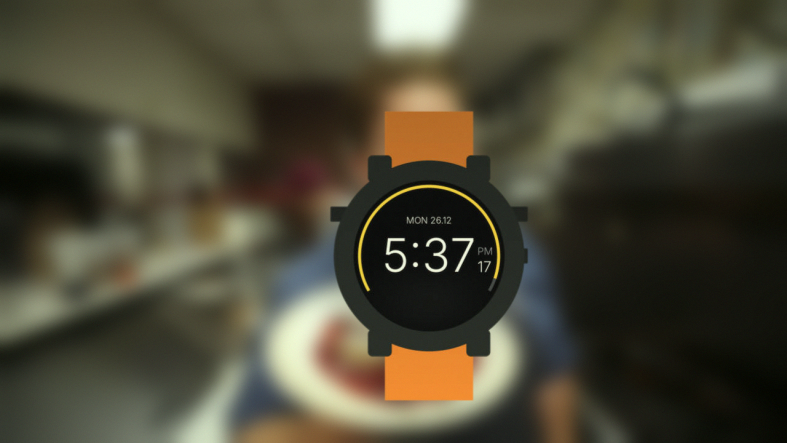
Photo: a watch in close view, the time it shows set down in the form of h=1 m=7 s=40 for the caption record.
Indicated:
h=5 m=37 s=17
